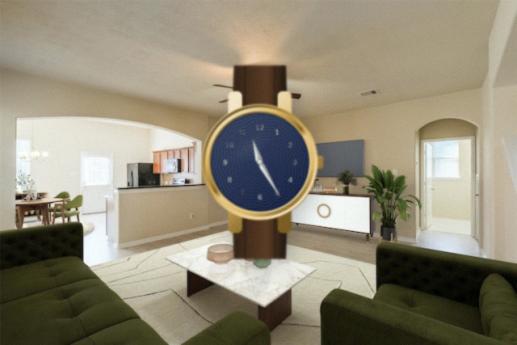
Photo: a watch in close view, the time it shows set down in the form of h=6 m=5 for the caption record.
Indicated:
h=11 m=25
